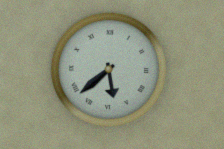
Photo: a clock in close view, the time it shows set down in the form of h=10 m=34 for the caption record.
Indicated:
h=5 m=38
